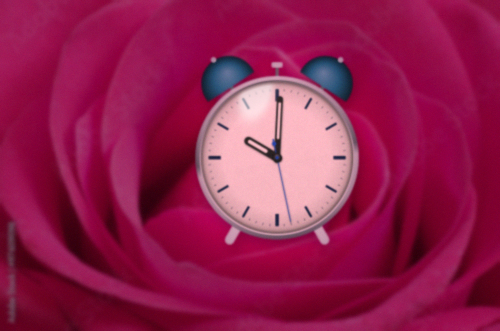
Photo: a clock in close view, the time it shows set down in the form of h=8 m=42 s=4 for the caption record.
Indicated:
h=10 m=0 s=28
